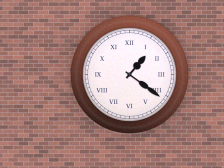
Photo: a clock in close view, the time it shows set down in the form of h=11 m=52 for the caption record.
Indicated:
h=1 m=21
